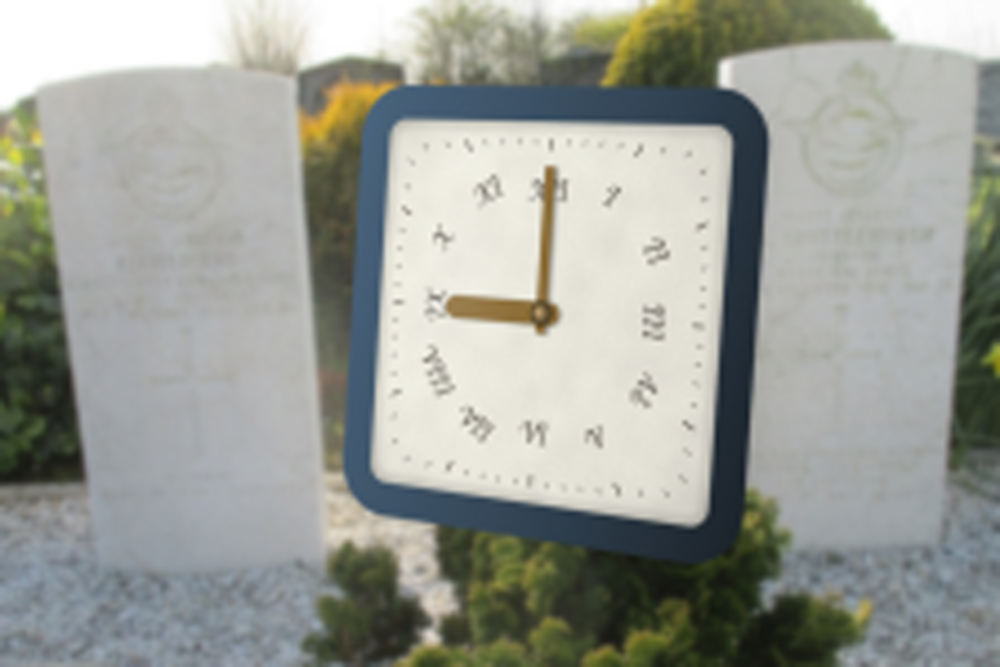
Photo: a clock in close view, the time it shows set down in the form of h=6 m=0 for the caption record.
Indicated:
h=9 m=0
